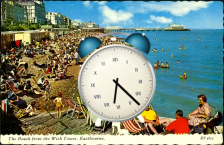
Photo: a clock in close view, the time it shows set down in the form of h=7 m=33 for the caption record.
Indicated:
h=6 m=23
